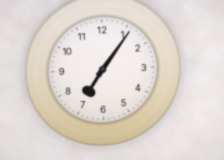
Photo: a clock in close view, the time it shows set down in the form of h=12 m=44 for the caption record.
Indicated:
h=7 m=6
